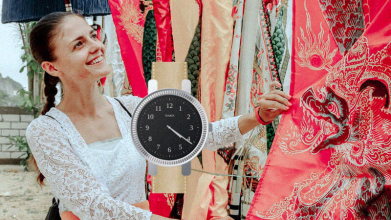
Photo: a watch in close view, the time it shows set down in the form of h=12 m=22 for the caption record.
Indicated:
h=4 m=21
